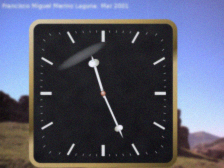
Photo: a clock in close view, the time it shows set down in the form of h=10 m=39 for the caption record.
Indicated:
h=11 m=26
